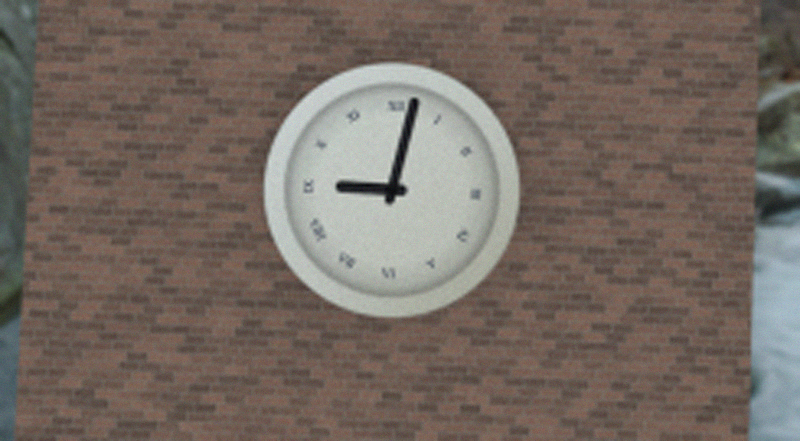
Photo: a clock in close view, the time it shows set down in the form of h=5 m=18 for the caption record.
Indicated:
h=9 m=2
